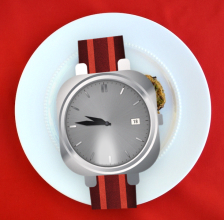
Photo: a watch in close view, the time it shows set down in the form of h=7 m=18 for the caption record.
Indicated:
h=9 m=46
